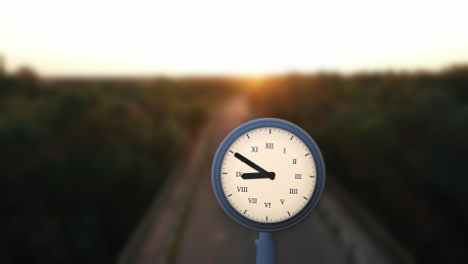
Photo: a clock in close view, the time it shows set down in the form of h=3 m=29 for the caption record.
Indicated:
h=8 m=50
